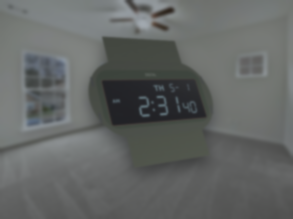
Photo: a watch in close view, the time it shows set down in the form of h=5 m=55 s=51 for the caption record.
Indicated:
h=2 m=31 s=40
